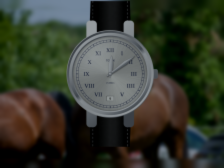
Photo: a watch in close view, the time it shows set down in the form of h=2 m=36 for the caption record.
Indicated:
h=12 m=9
